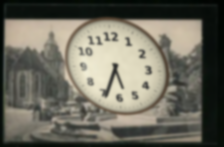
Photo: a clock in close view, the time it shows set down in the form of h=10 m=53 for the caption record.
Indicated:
h=5 m=34
